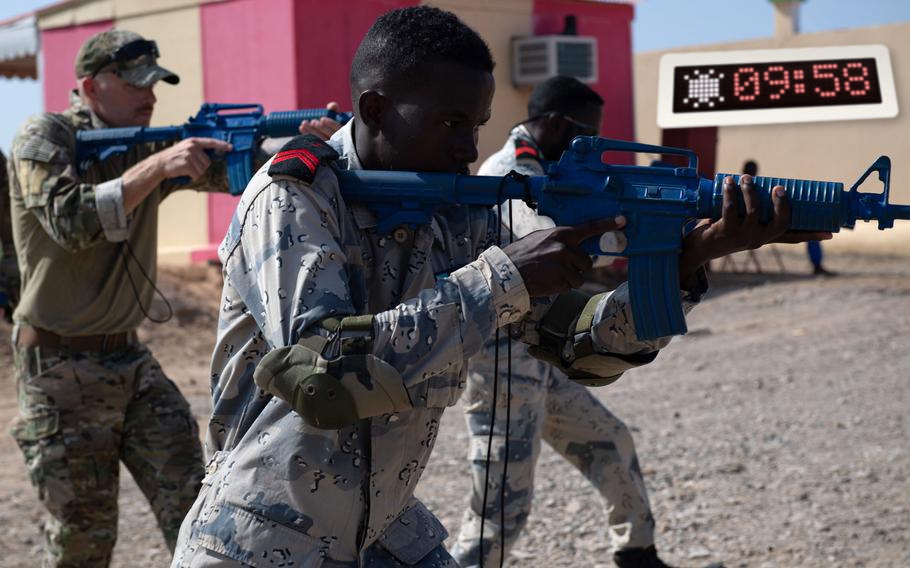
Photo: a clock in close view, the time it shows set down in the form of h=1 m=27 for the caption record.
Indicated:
h=9 m=58
